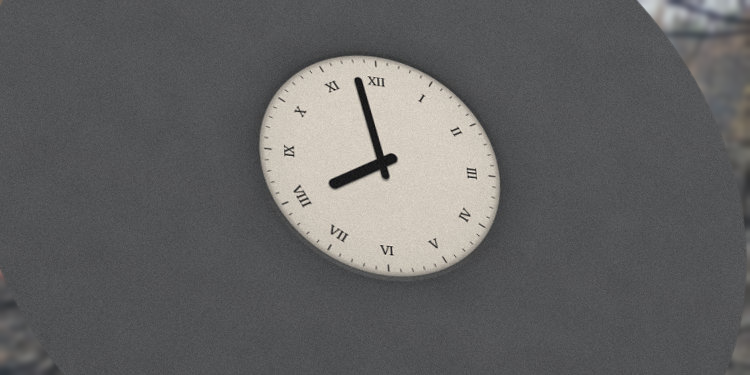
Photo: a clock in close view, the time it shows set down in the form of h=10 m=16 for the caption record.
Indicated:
h=7 m=58
